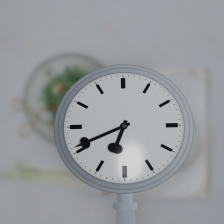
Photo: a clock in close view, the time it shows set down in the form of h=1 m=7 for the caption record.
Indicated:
h=6 m=41
